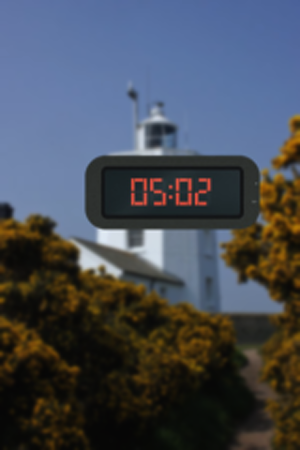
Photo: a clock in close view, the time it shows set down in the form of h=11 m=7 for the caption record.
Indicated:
h=5 m=2
